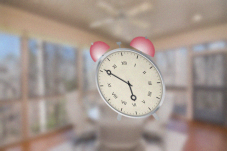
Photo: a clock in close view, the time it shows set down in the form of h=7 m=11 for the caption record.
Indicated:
h=5 m=51
